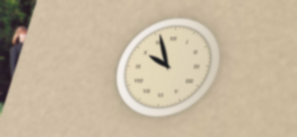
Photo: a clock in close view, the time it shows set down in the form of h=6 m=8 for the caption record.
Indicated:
h=9 m=56
